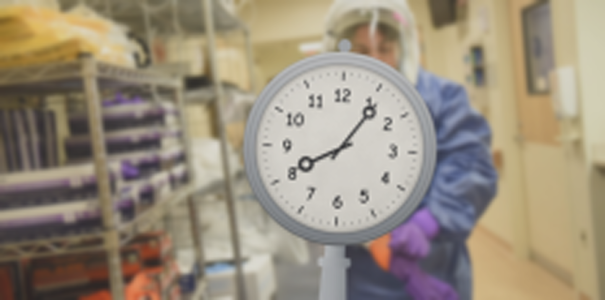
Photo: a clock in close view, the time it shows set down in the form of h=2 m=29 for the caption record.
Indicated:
h=8 m=6
